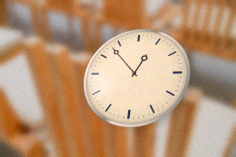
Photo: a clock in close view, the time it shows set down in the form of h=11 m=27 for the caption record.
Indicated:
h=12 m=53
